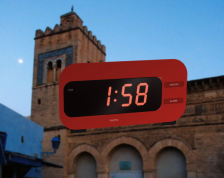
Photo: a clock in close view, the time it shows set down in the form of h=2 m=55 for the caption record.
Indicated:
h=1 m=58
